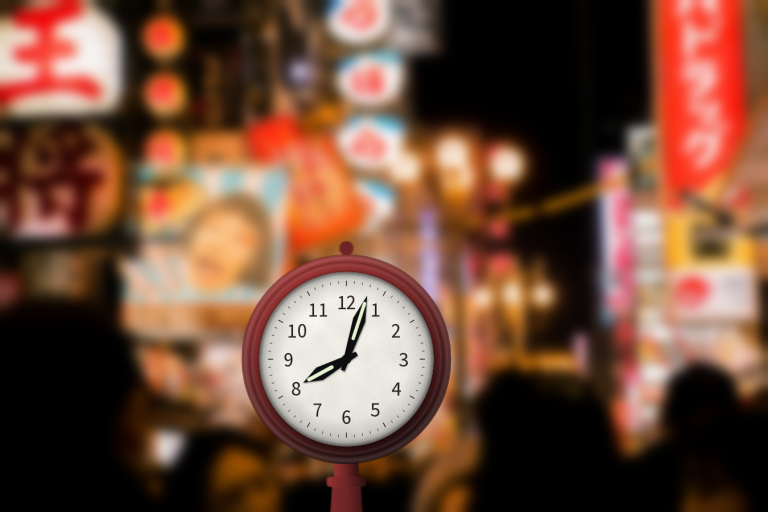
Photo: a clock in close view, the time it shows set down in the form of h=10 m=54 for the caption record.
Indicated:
h=8 m=3
